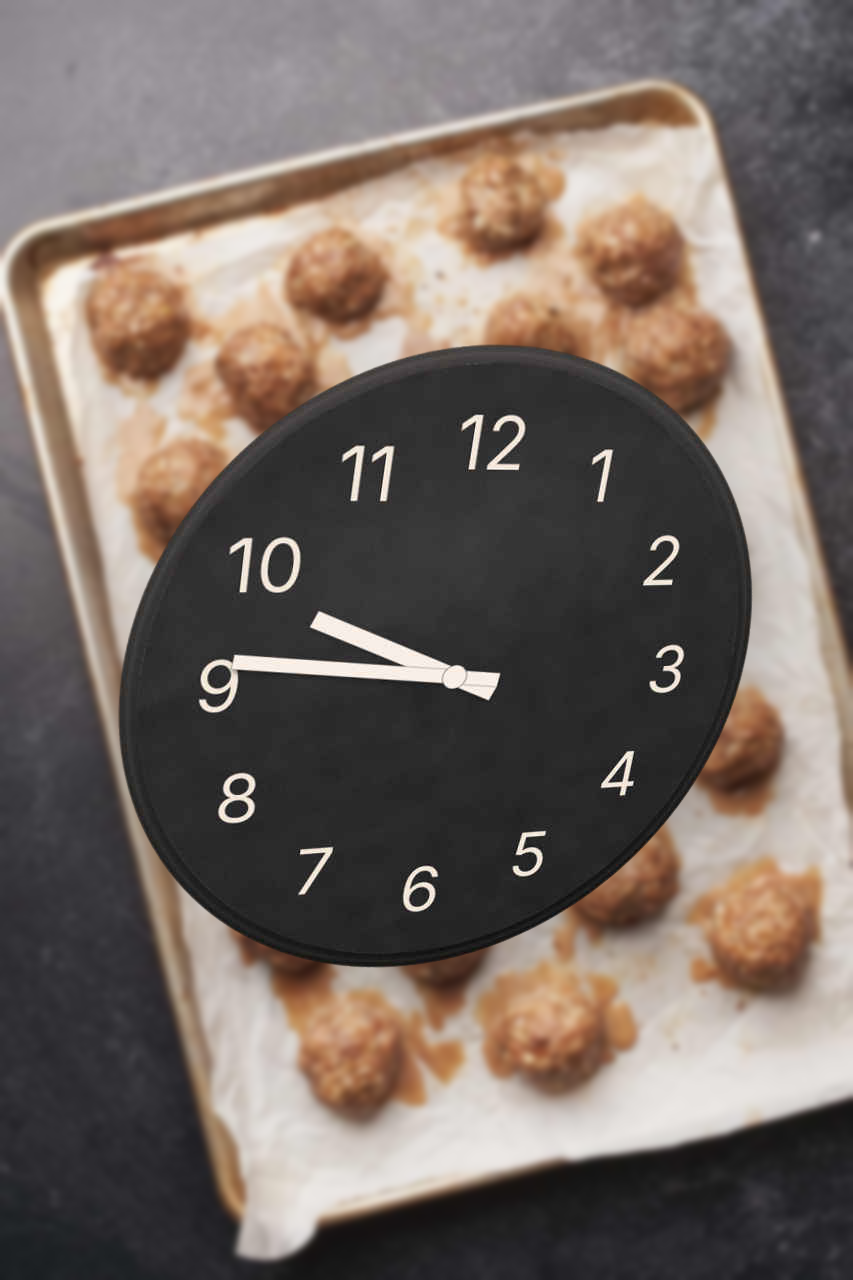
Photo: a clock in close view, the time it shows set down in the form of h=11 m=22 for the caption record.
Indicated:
h=9 m=46
